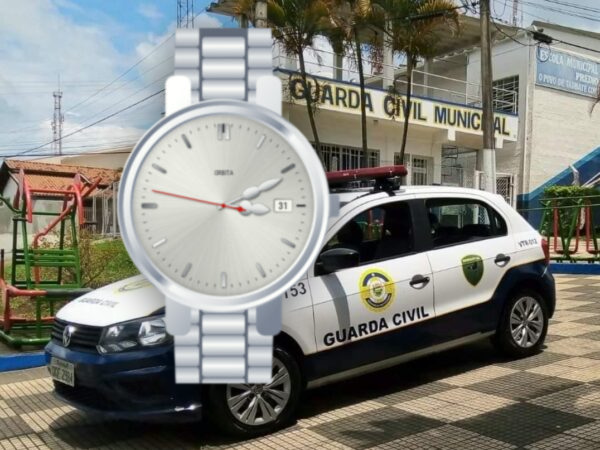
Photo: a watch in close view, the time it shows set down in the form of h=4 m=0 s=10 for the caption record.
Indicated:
h=3 m=10 s=47
